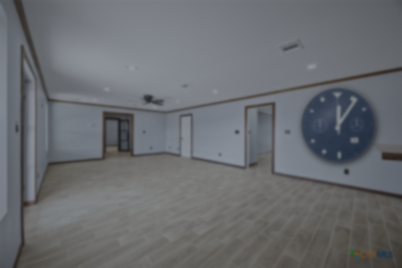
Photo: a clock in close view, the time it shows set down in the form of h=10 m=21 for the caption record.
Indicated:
h=12 m=6
